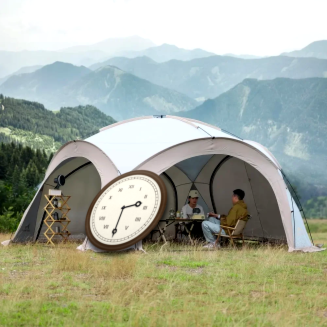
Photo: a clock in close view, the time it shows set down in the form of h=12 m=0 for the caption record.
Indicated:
h=2 m=30
